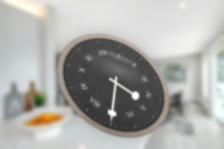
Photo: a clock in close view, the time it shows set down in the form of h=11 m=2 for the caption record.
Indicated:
h=4 m=35
